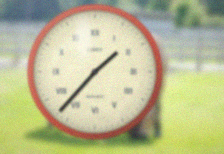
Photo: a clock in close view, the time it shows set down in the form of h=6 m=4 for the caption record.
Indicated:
h=1 m=37
